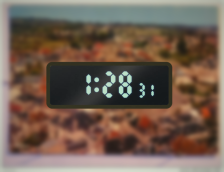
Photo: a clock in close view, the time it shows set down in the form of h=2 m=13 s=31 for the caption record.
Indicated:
h=1 m=28 s=31
